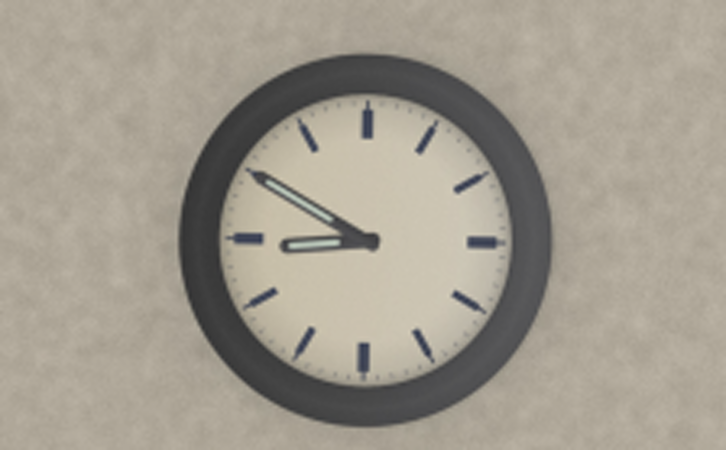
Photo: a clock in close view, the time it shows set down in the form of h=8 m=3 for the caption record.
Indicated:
h=8 m=50
